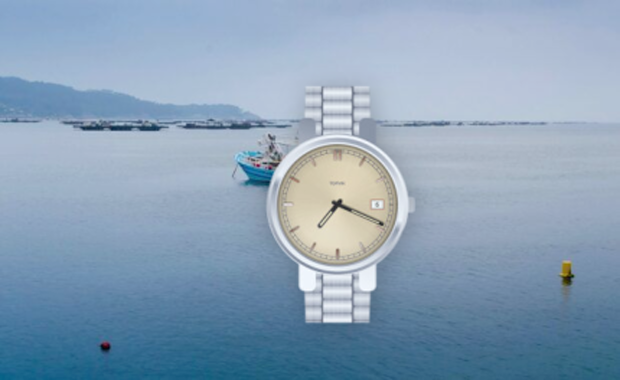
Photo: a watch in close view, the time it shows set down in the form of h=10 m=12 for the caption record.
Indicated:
h=7 m=19
